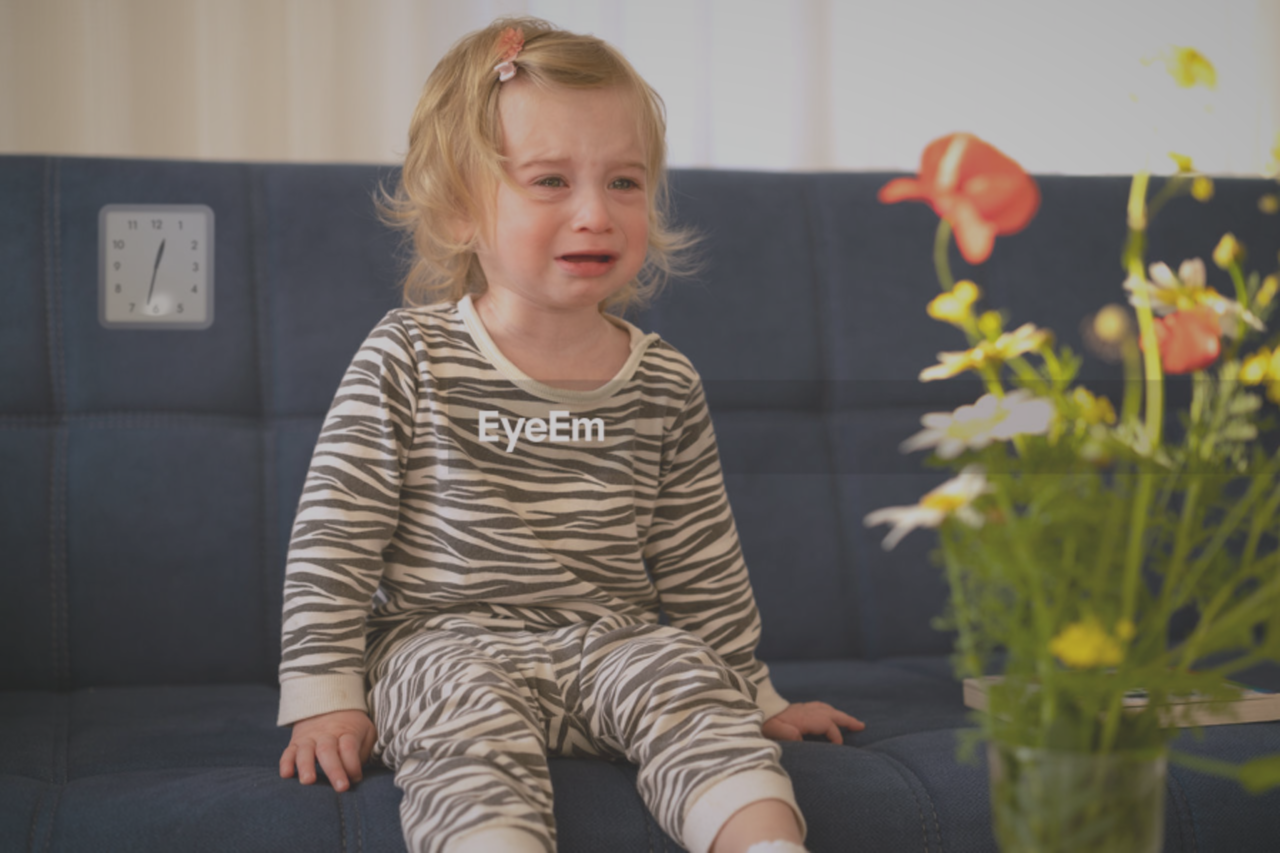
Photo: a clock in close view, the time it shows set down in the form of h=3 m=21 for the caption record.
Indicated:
h=12 m=32
